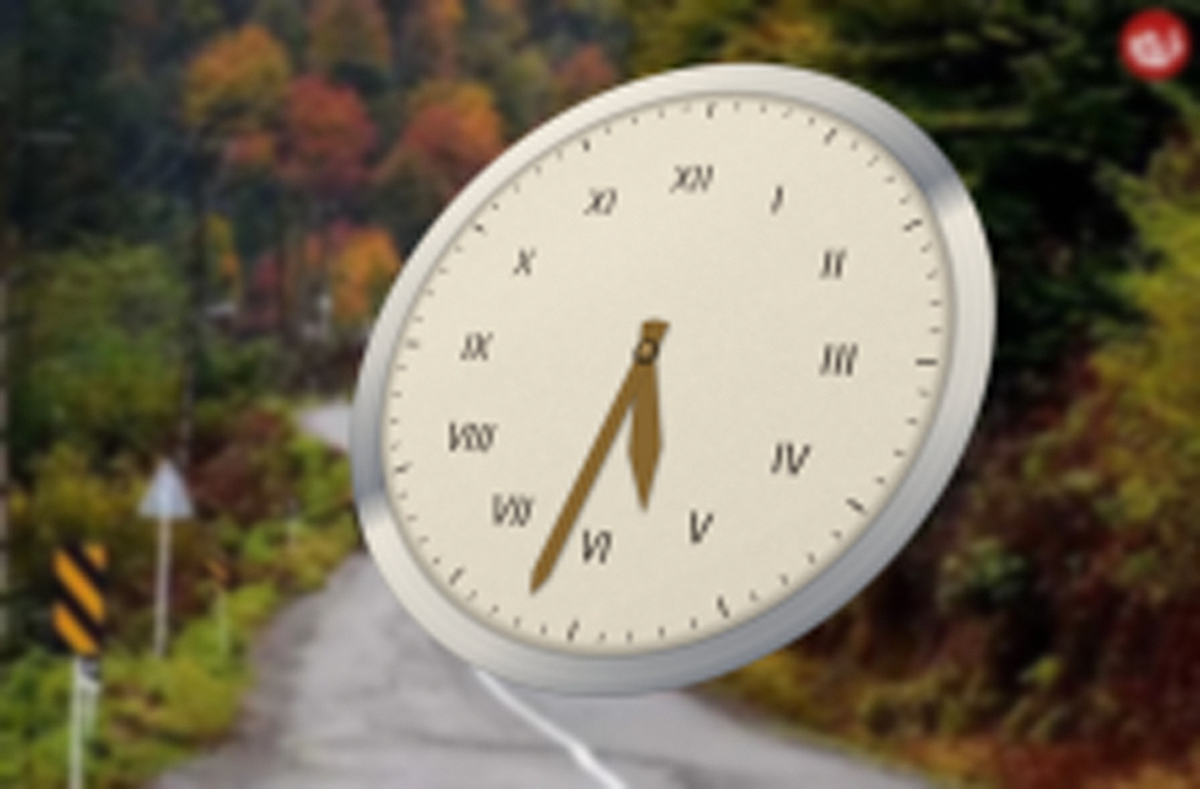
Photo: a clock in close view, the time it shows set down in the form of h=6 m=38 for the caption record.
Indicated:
h=5 m=32
